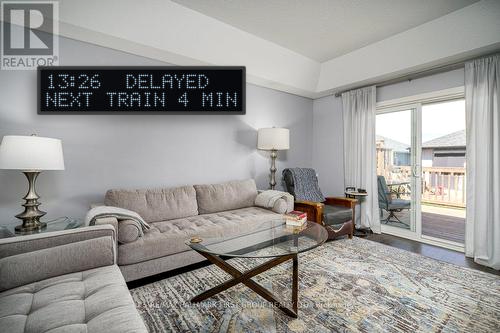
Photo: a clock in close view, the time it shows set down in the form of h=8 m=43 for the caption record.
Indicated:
h=13 m=26
